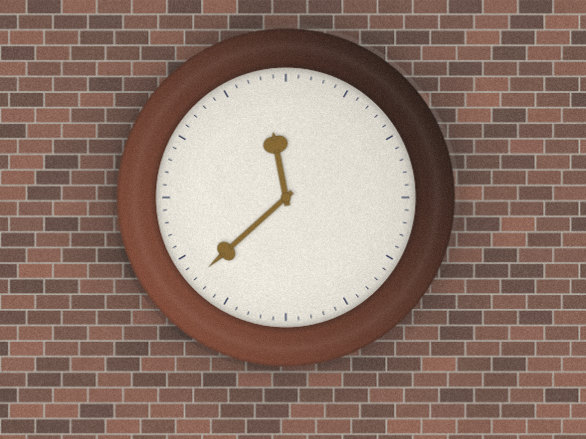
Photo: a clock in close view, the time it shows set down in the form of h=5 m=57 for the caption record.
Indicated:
h=11 m=38
